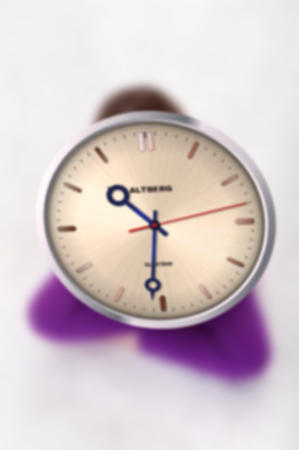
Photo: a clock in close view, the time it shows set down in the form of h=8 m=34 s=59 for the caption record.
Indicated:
h=10 m=31 s=13
